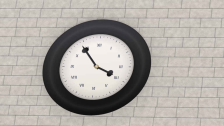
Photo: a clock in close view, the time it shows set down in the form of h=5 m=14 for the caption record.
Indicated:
h=3 m=54
